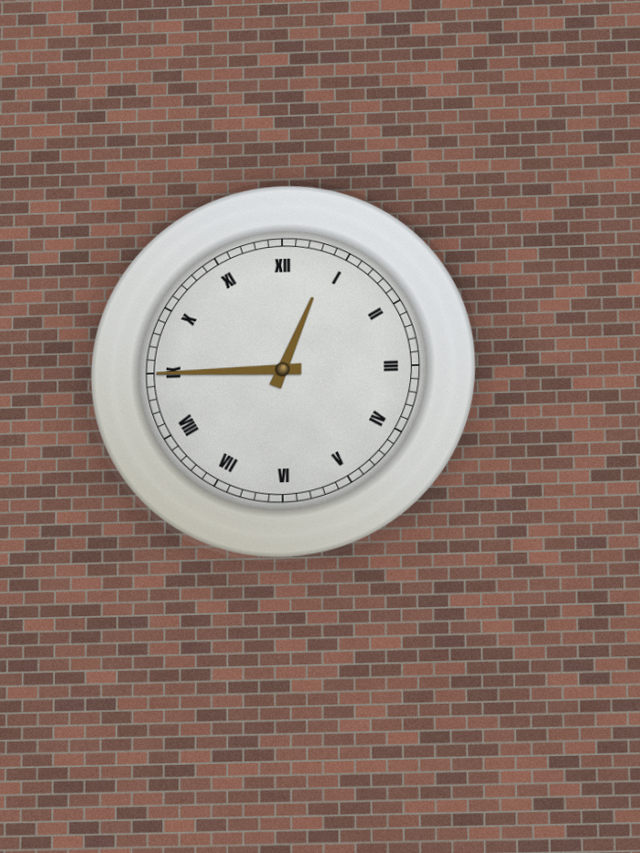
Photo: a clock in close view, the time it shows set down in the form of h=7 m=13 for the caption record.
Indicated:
h=12 m=45
